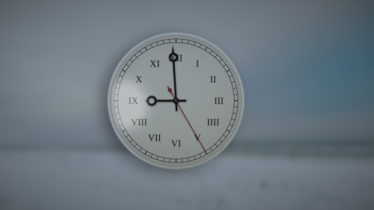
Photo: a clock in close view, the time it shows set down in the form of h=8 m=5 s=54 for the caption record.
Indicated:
h=8 m=59 s=25
